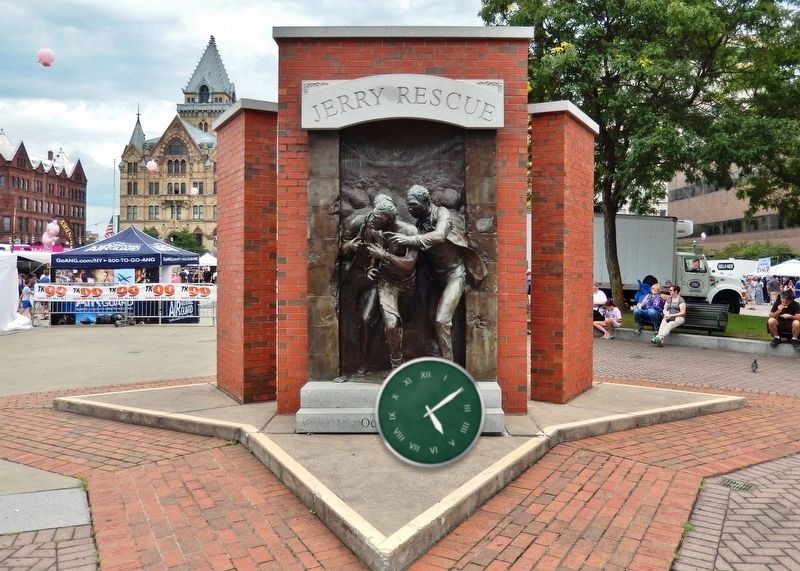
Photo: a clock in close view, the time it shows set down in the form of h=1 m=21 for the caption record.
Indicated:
h=5 m=10
